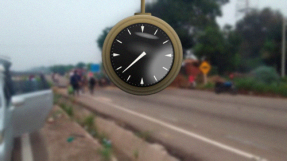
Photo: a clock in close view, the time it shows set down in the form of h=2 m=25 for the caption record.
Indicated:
h=7 m=38
